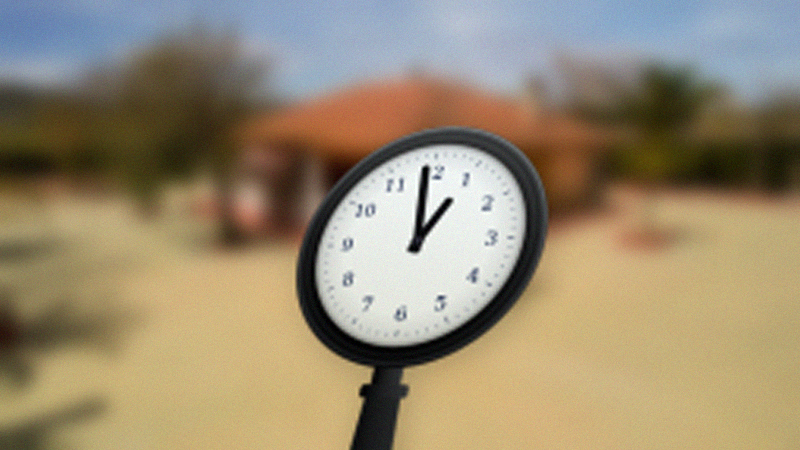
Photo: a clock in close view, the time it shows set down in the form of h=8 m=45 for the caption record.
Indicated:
h=12 m=59
